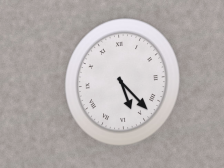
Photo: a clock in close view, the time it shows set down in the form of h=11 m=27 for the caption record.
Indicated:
h=5 m=23
